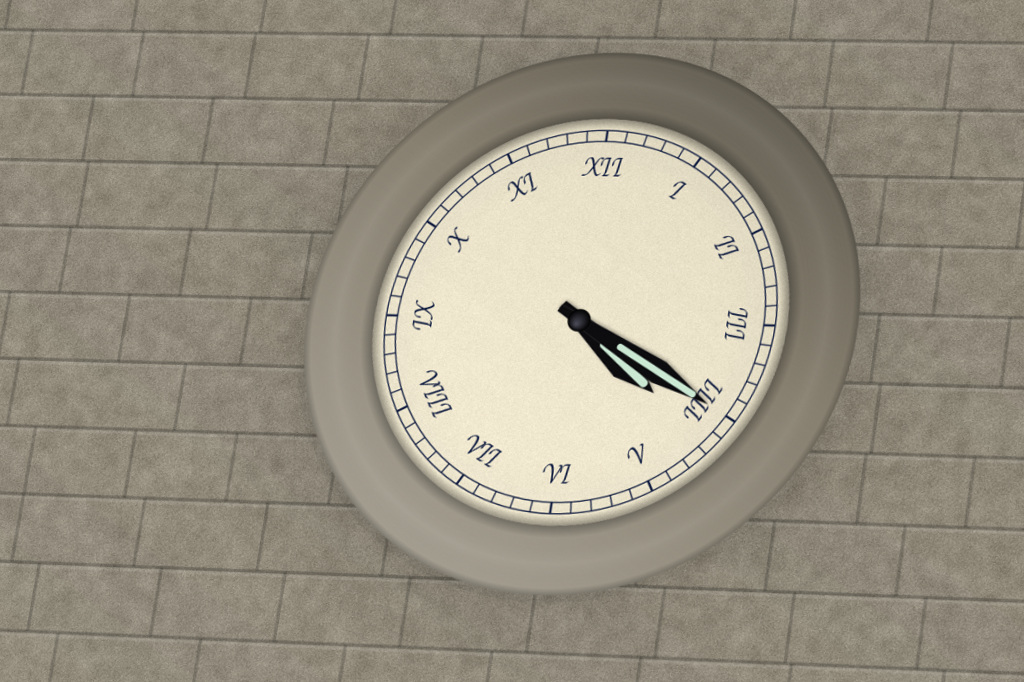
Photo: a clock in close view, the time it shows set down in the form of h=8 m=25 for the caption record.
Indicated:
h=4 m=20
